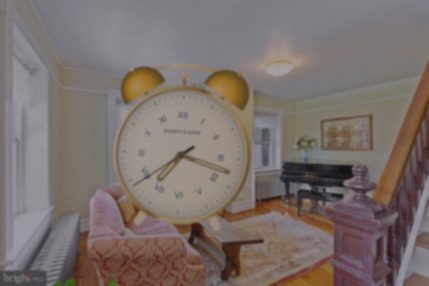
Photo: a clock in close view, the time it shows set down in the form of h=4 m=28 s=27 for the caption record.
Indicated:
h=7 m=17 s=39
